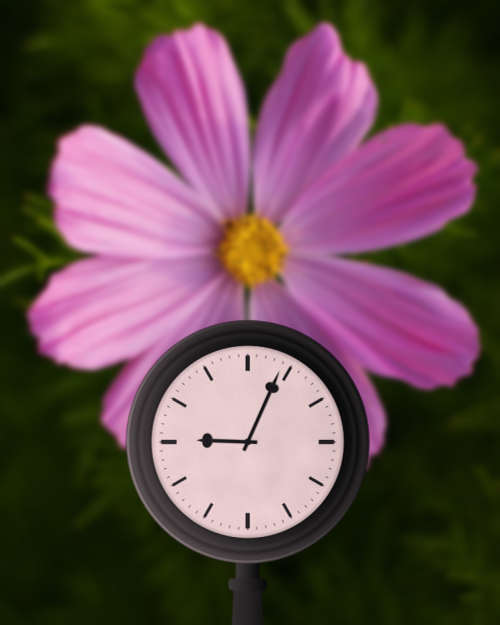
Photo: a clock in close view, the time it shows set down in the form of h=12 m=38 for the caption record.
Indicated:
h=9 m=4
